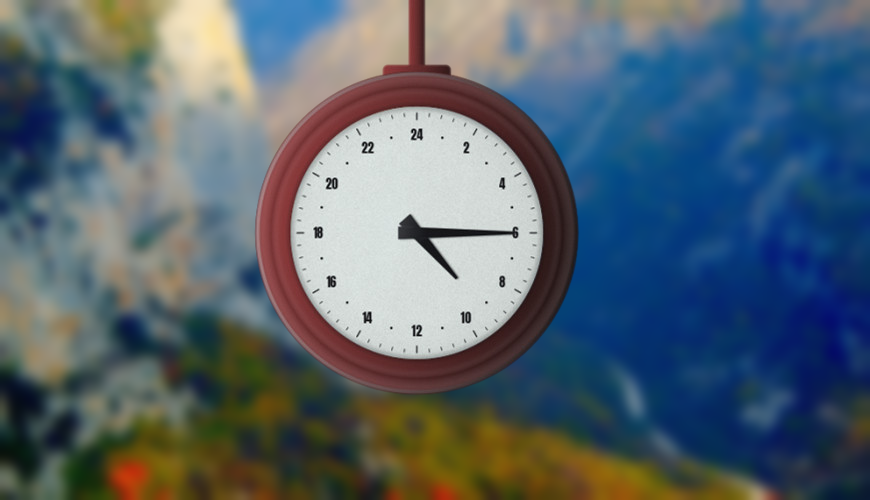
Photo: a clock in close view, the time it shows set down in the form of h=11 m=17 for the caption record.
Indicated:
h=9 m=15
